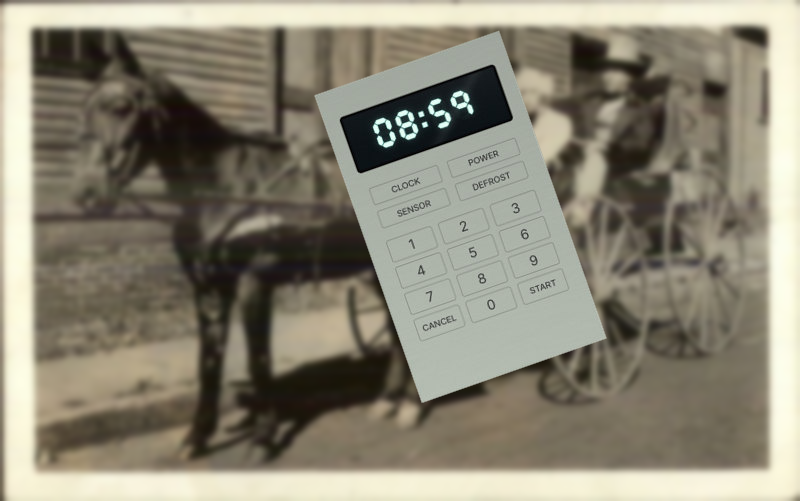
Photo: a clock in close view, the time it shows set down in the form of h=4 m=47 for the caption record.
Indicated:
h=8 m=59
